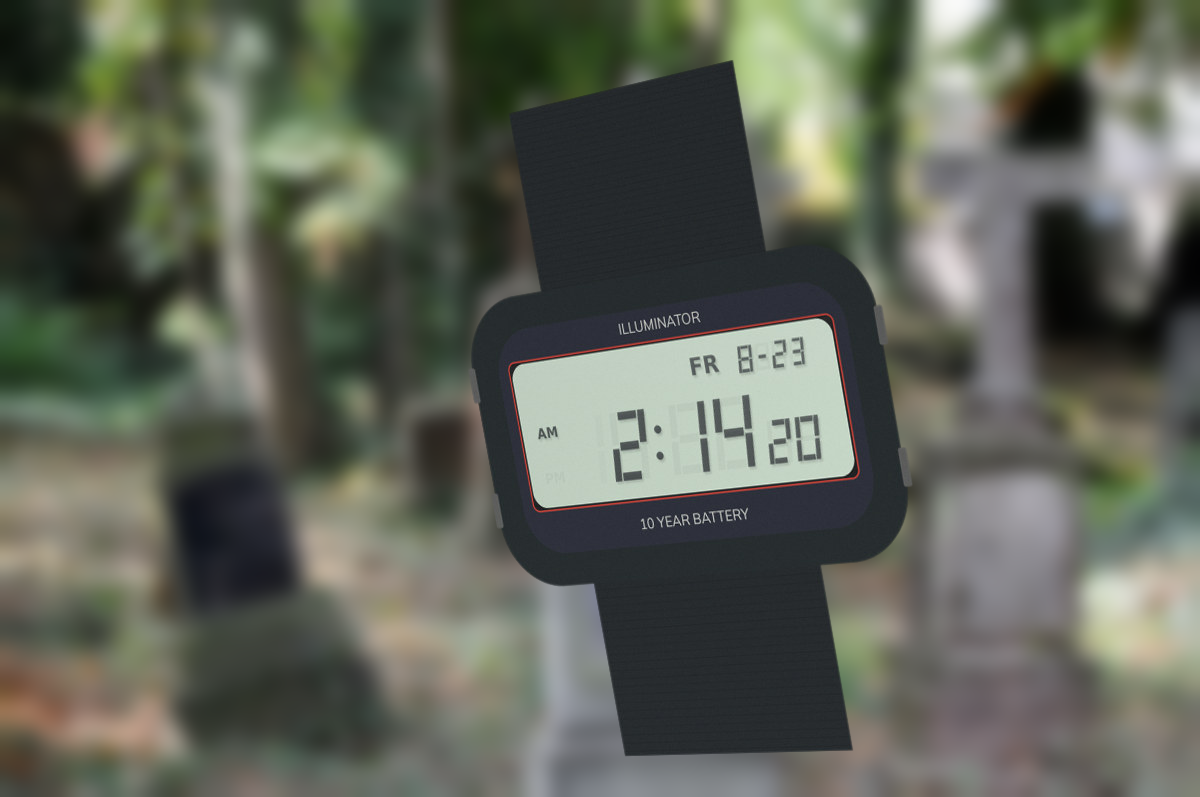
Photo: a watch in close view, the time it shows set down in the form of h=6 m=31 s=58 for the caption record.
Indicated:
h=2 m=14 s=20
